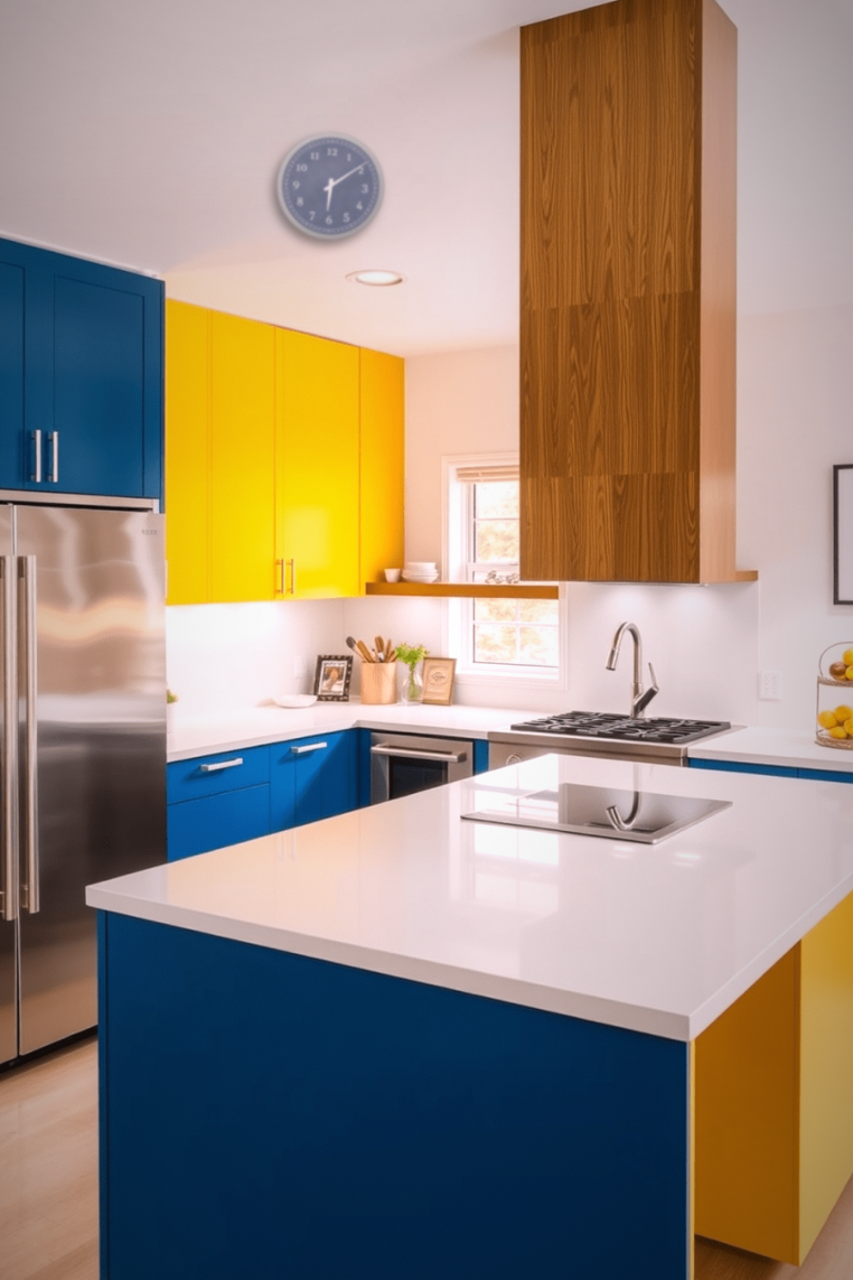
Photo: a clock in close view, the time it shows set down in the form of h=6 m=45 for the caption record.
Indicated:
h=6 m=9
